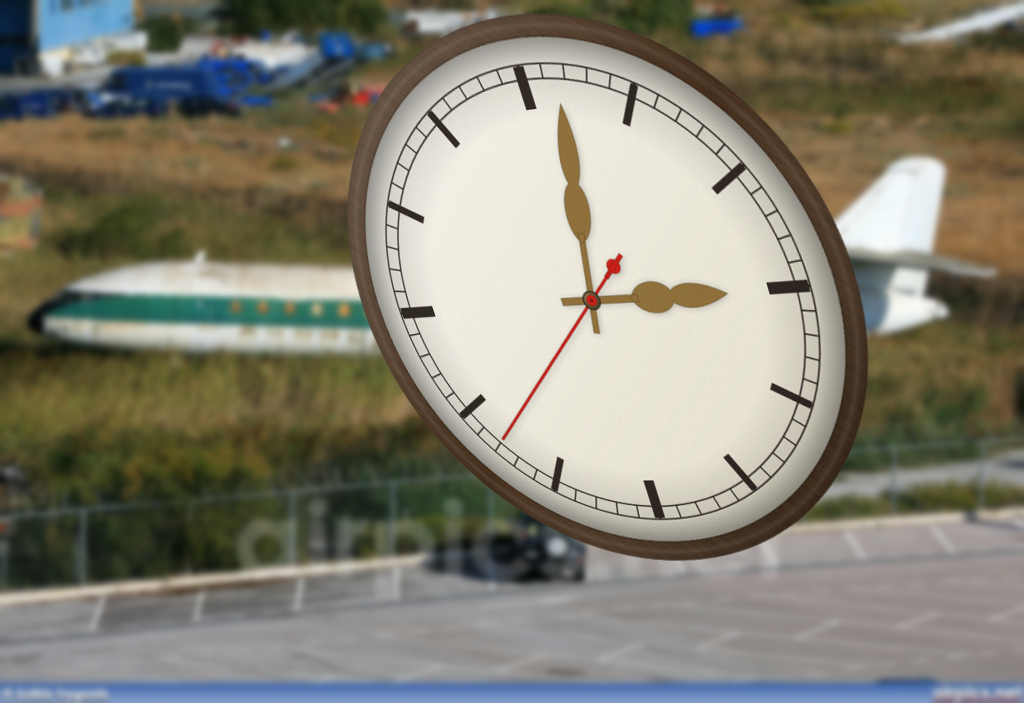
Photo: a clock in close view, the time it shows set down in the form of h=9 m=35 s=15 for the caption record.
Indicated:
h=3 m=1 s=38
